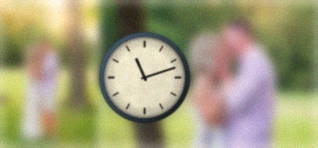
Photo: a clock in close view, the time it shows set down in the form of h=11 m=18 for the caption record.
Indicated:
h=11 m=12
